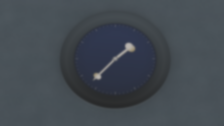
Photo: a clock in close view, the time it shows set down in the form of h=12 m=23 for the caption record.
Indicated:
h=1 m=37
